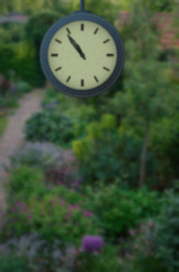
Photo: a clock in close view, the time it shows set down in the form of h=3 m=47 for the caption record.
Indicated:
h=10 m=54
